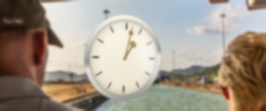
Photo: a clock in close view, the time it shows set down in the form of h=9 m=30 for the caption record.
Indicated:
h=1 m=2
